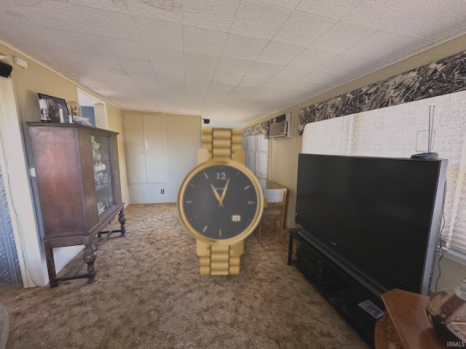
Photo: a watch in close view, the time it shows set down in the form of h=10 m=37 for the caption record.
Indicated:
h=11 m=3
